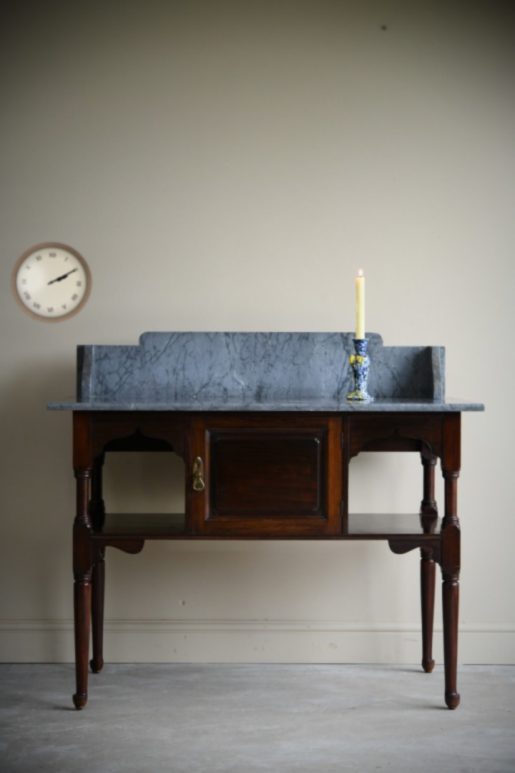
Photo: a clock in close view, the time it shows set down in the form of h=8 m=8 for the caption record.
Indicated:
h=2 m=10
